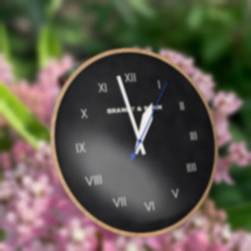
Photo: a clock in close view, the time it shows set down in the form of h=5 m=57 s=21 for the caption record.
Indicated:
h=12 m=58 s=6
